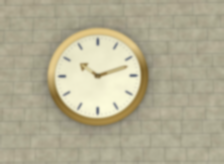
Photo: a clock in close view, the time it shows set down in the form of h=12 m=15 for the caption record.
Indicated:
h=10 m=12
